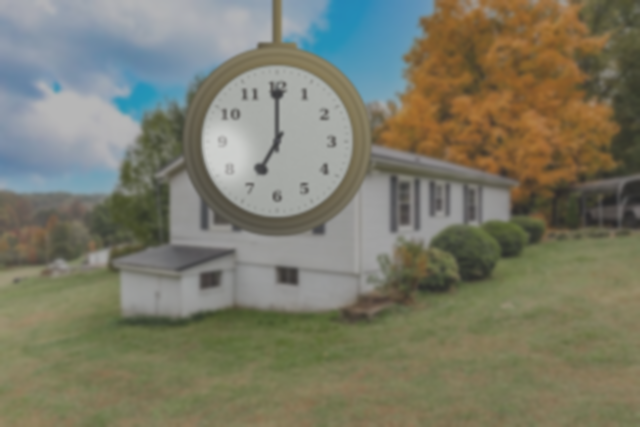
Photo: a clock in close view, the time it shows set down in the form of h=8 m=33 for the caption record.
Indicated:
h=7 m=0
